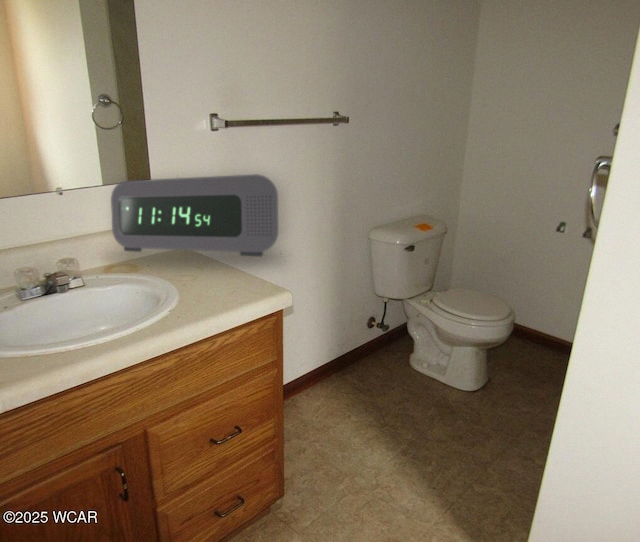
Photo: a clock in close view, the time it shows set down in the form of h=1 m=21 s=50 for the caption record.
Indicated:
h=11 m=14 s=54
